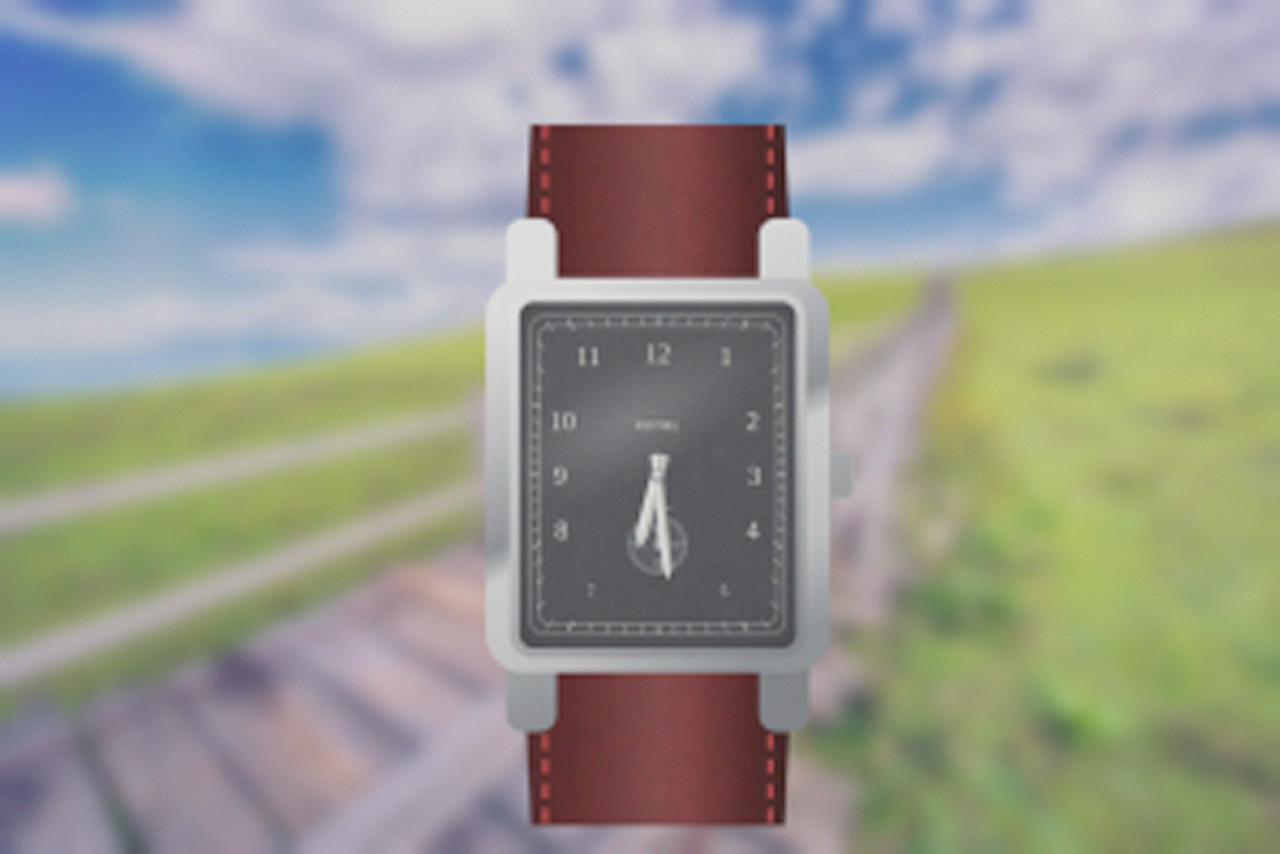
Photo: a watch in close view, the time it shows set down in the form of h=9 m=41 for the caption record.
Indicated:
h=6 m=29
